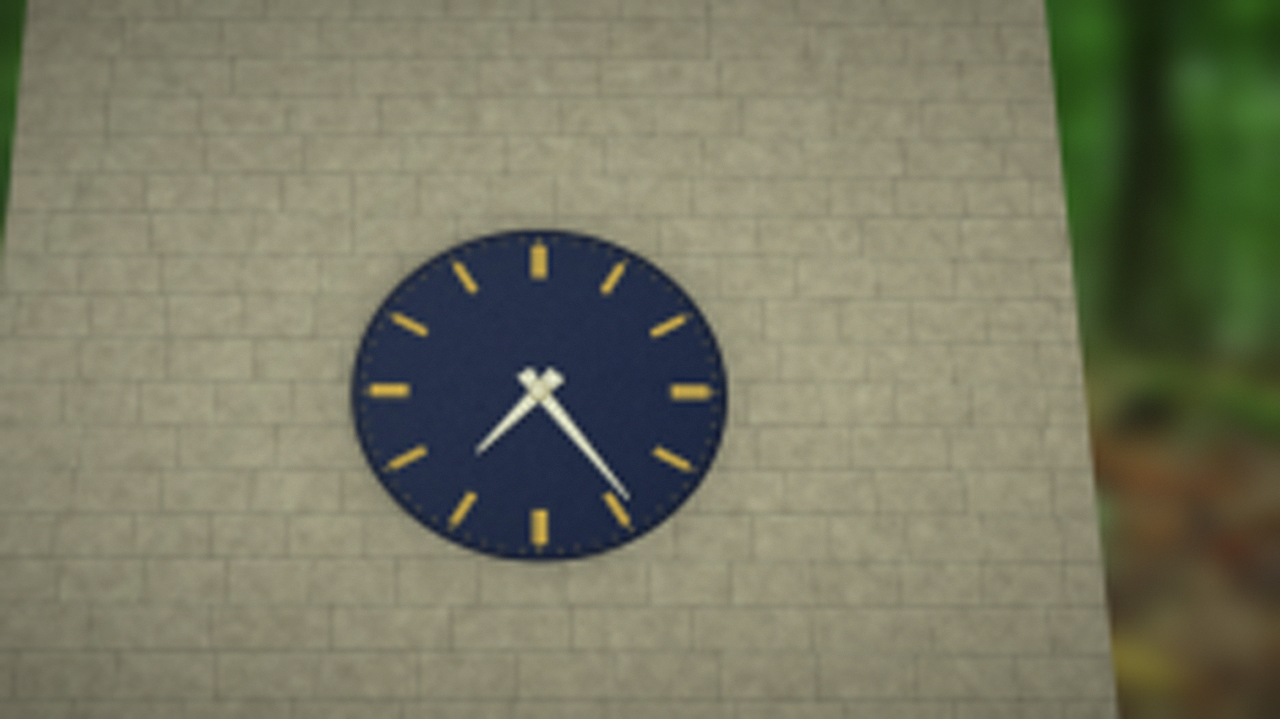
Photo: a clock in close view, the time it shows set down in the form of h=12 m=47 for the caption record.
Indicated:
h=7 m=24
